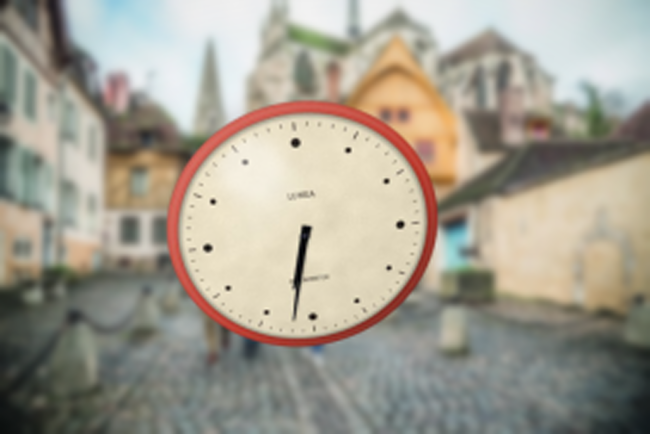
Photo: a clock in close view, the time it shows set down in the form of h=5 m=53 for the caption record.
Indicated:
h=6 m=32
